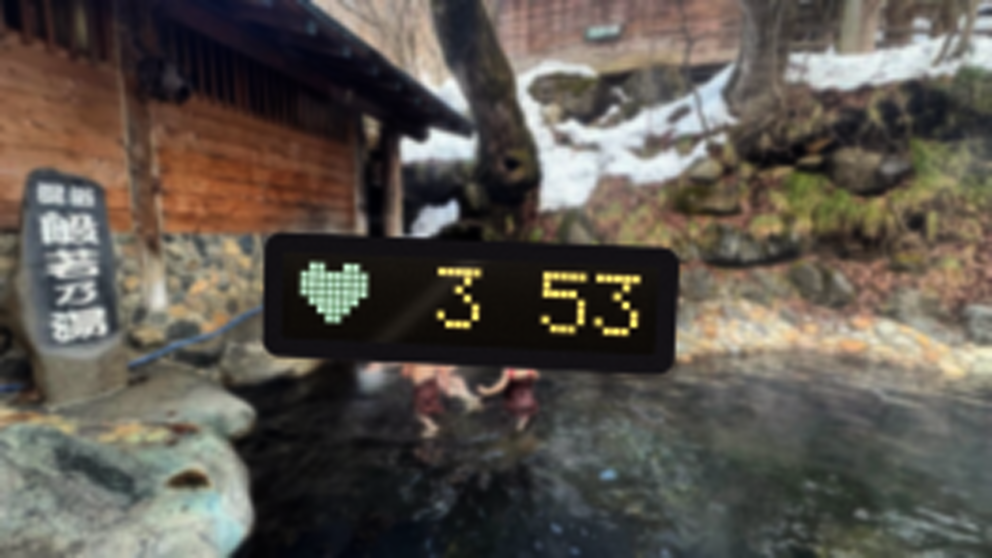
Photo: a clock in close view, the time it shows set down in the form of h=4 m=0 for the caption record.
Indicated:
h=3 m=53
